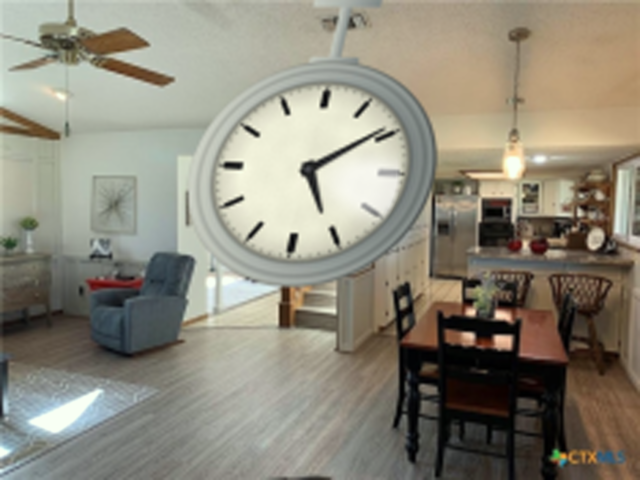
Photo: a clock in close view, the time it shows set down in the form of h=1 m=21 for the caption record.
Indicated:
h=5 m=9
